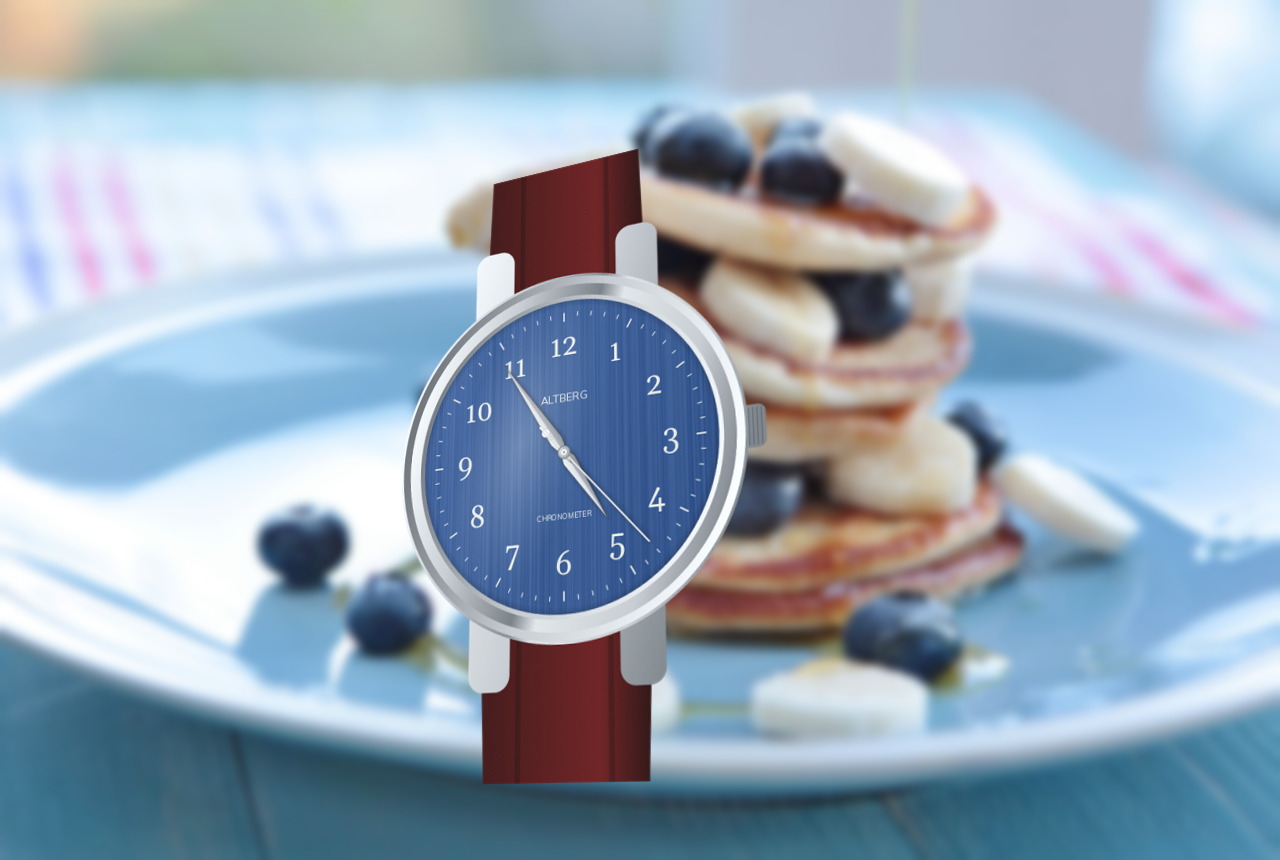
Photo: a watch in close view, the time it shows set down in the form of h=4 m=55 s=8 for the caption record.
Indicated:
h=4 m=54 s=23
